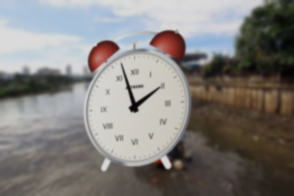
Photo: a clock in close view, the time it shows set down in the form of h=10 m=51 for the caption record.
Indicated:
h=1 m=57
